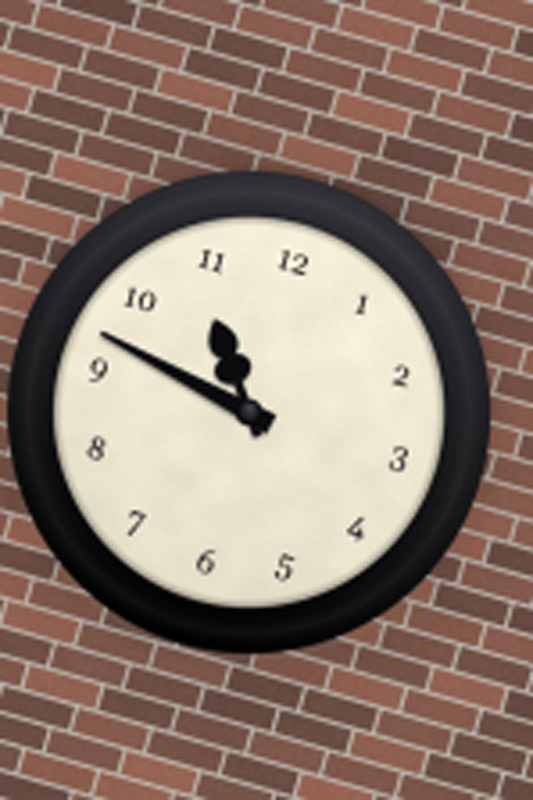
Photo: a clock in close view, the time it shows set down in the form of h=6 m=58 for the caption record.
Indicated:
h=10 m=47
